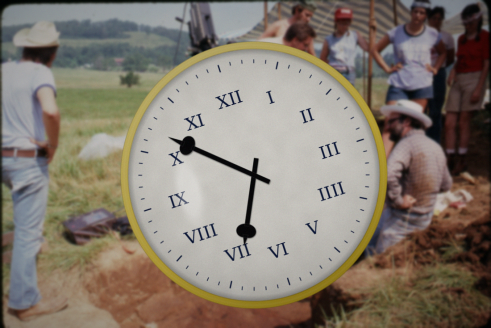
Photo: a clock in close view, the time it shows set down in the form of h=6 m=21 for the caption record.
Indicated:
h=6 m=52
